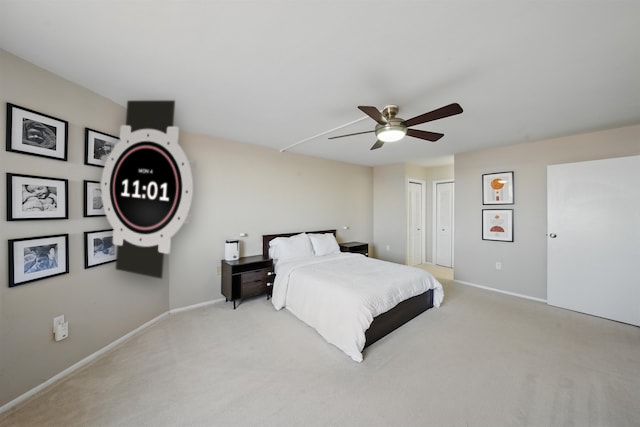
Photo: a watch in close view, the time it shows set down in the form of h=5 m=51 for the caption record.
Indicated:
h=11 m=1
